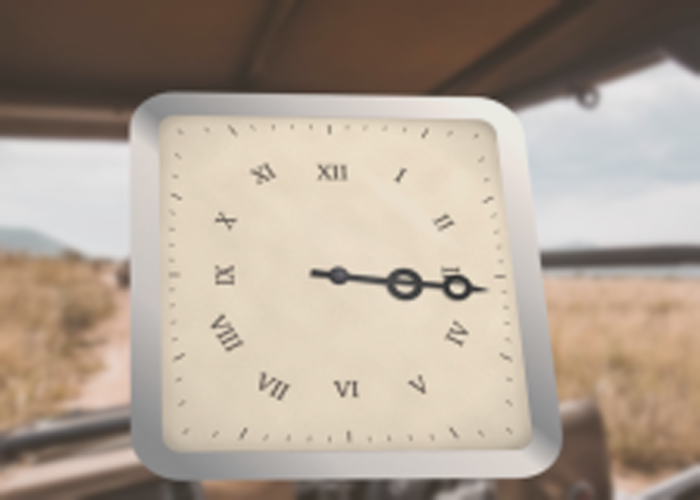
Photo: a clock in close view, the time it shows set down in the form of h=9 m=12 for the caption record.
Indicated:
h=3 m=16
